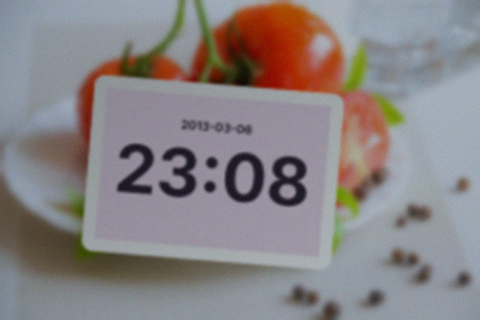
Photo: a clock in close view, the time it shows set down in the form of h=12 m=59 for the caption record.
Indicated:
h=23 m=8
